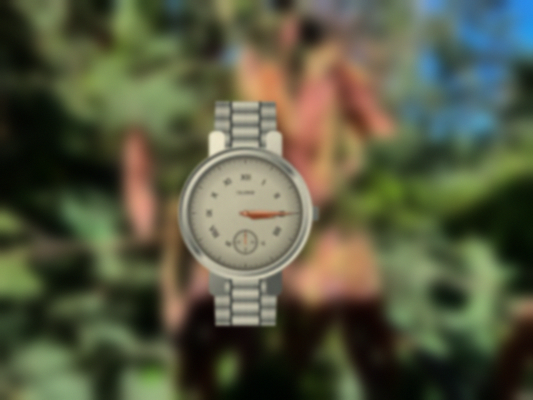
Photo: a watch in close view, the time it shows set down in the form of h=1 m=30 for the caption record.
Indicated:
h=3 m=15
